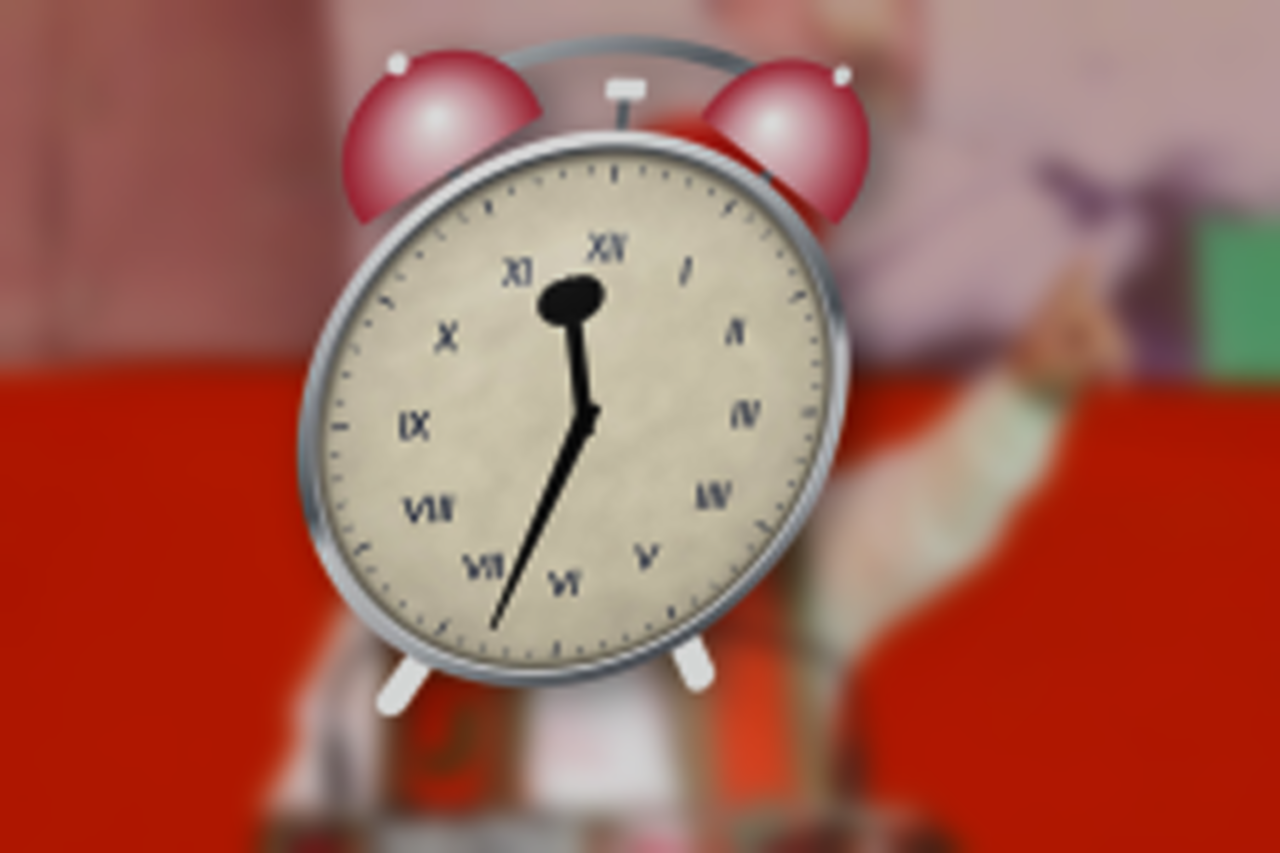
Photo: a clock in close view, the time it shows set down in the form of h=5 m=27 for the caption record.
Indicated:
h=11 m=33
